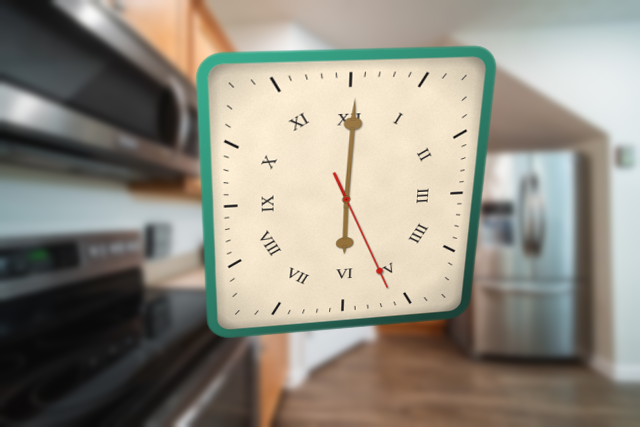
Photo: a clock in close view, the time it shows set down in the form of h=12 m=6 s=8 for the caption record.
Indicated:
h=6 m=0 s=26
